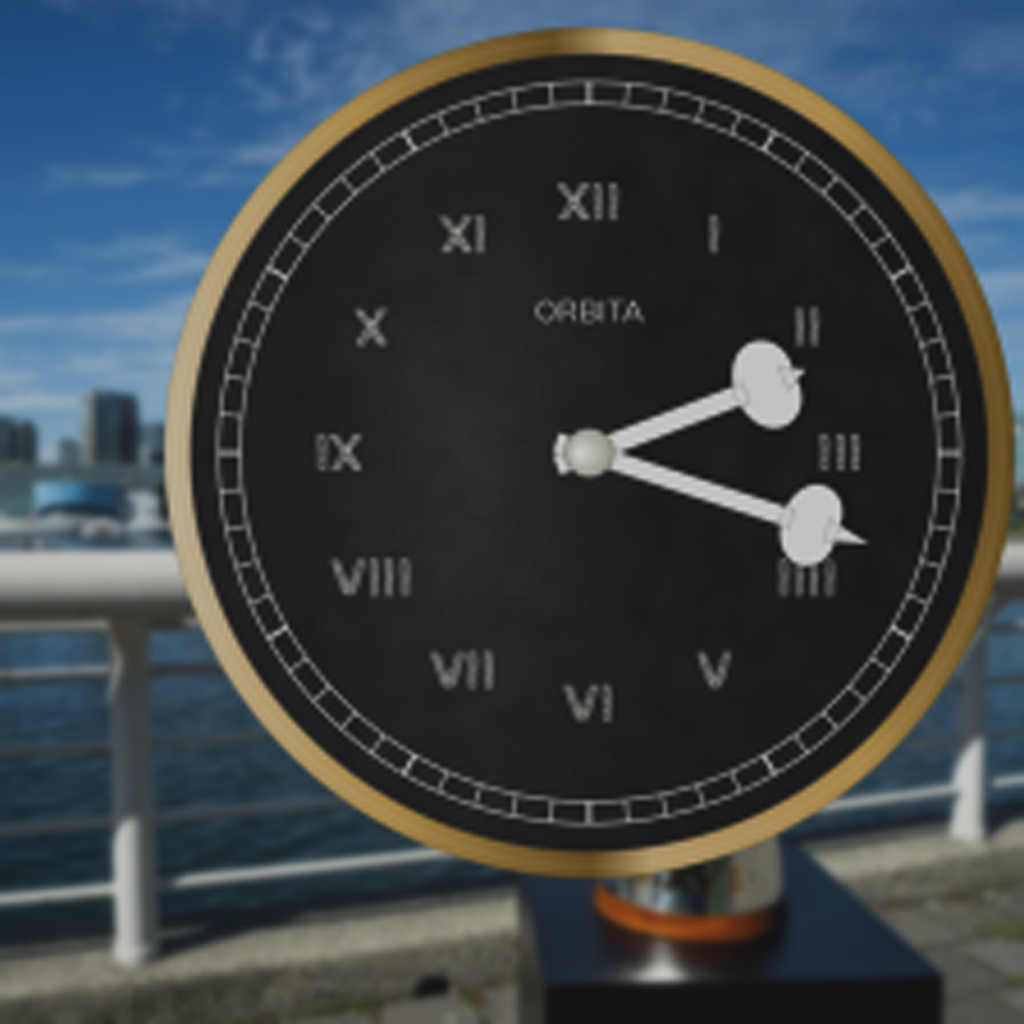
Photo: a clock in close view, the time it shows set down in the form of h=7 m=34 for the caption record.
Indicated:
h=2 m=18
